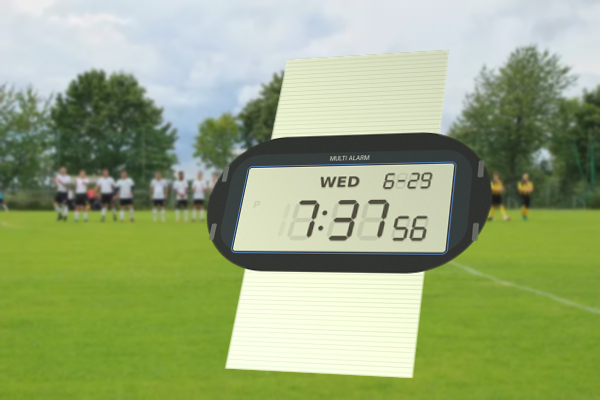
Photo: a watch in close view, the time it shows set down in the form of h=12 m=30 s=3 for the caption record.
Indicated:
h=7 m=37 s=56
